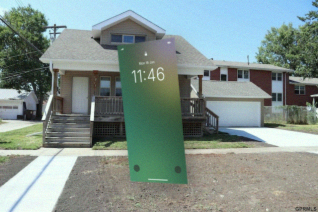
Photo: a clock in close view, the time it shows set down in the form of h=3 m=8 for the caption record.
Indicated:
h=11 m=46
